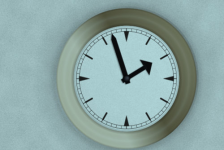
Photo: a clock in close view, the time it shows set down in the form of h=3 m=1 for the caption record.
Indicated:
h=1 m=57
